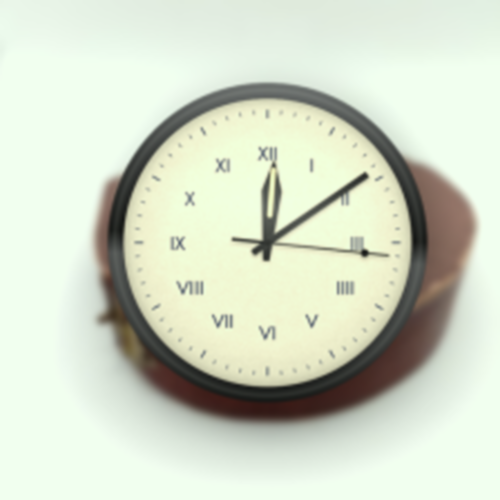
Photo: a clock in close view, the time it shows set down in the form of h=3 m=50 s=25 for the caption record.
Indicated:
h=12 m=9 s=16
